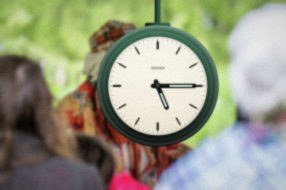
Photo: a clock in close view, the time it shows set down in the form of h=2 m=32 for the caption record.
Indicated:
h=5 m=15
